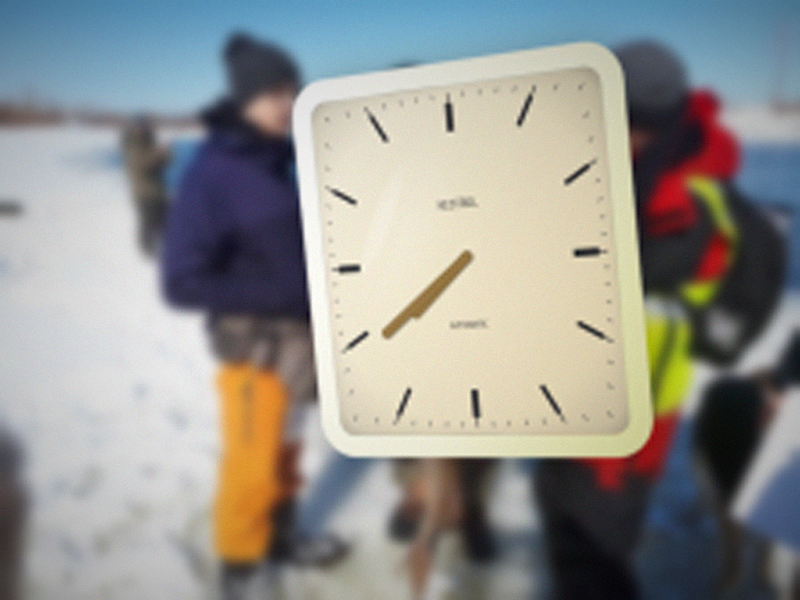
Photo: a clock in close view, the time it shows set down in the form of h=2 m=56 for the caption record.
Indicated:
h=7 m=39
